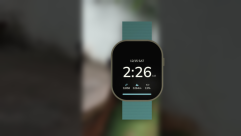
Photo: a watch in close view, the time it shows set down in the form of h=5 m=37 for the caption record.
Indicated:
h=2 m=26
